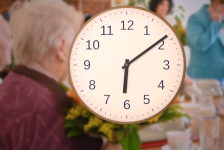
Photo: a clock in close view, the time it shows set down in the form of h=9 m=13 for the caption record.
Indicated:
h=6 m=9
